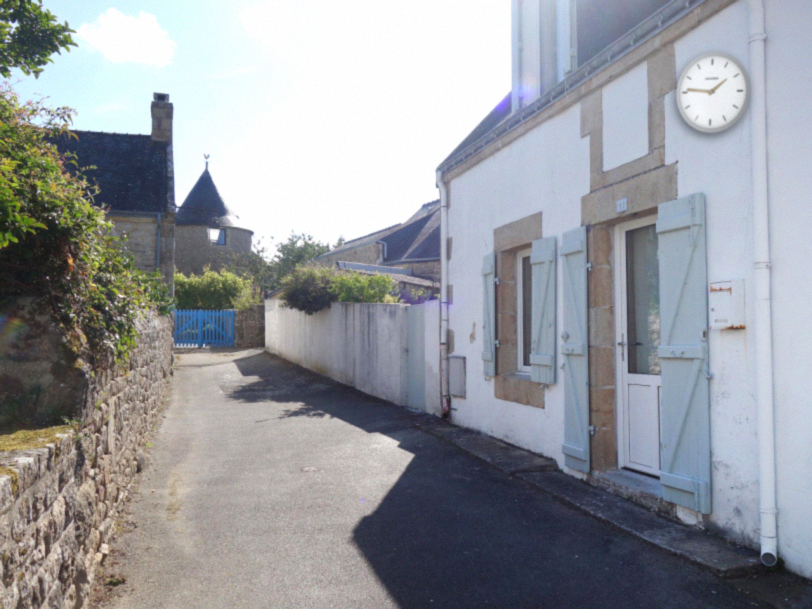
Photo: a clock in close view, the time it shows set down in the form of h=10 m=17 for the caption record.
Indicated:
h=1 m=46
